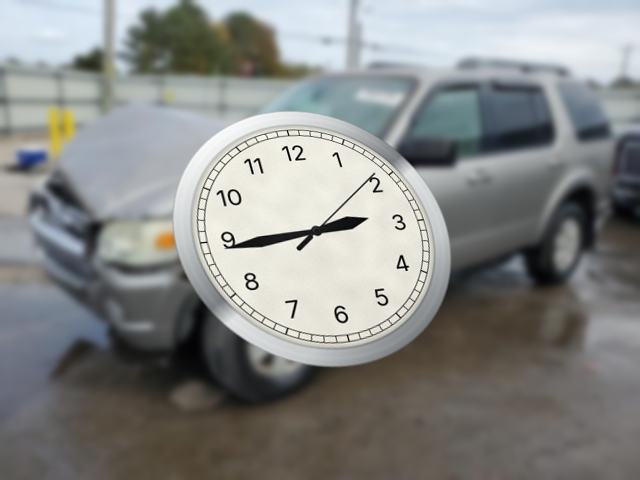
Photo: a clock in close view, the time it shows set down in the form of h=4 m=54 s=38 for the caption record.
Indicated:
h=2 m=44 s=9
